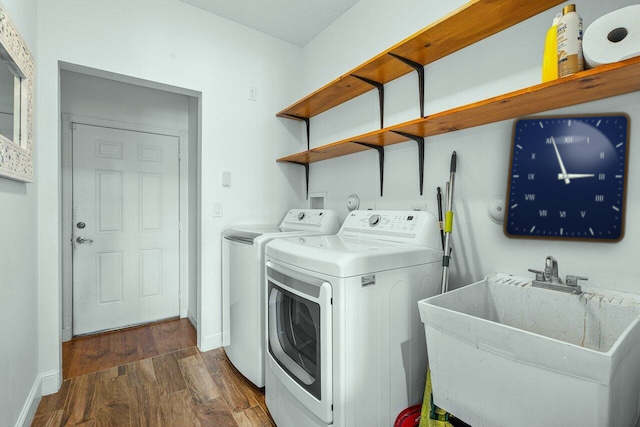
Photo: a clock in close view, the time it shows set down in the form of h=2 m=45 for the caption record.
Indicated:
h=2 m=56
